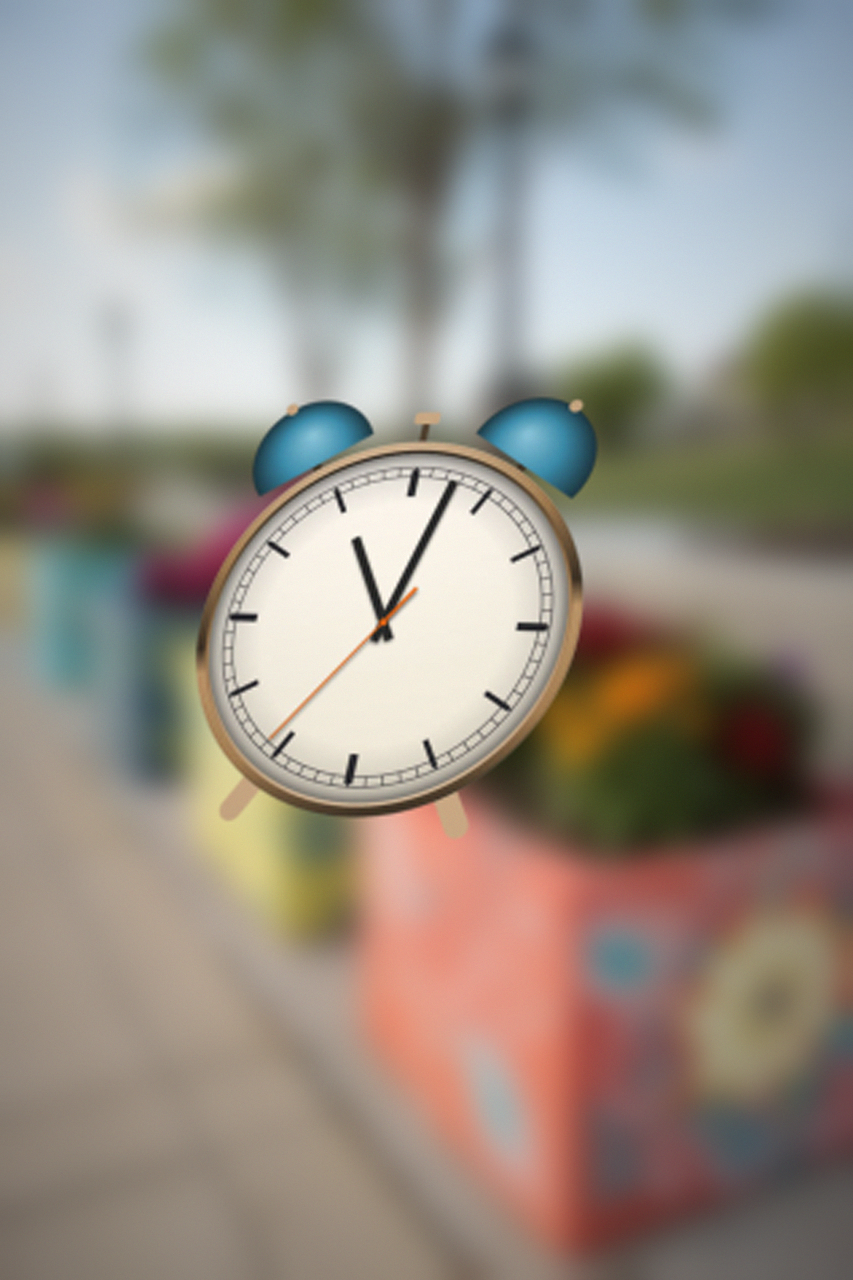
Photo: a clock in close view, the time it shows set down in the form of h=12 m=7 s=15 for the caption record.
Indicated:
h=11 m=2 s=36
